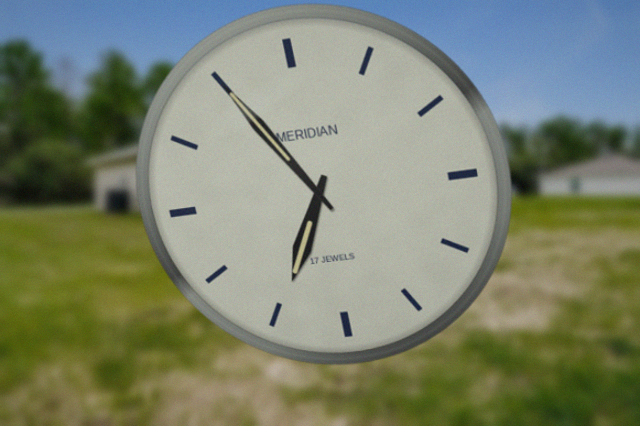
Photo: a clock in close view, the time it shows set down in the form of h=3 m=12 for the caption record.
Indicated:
h=6 m=55
